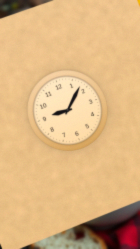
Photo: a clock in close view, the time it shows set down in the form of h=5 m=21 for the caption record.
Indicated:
h=9 m=8
